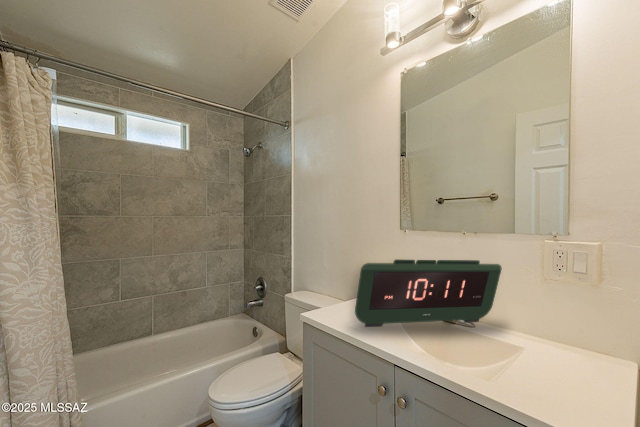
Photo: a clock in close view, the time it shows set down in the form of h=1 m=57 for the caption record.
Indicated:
h=10 m=11
